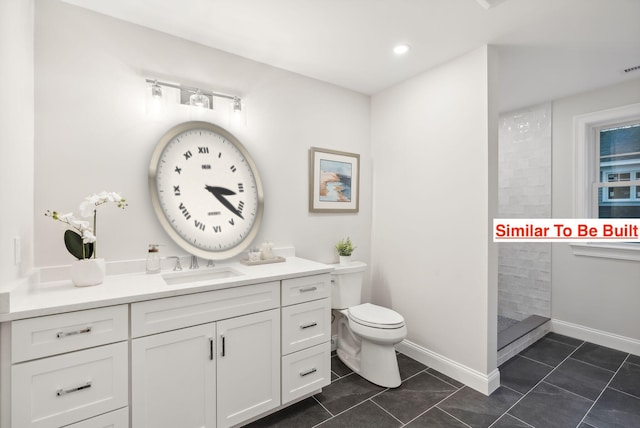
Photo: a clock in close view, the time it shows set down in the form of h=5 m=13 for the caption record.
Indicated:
h=3 m=22
